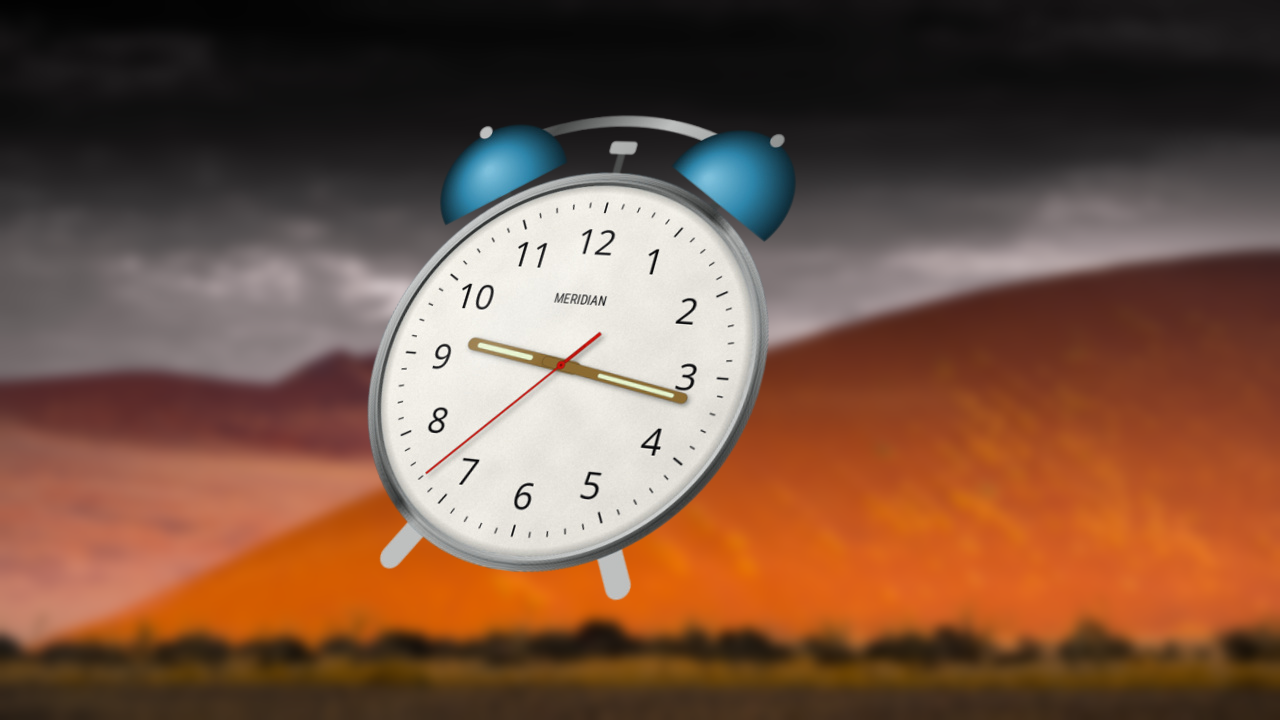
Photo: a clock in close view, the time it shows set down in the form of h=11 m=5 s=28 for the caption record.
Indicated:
h=9 m=16 s=37
